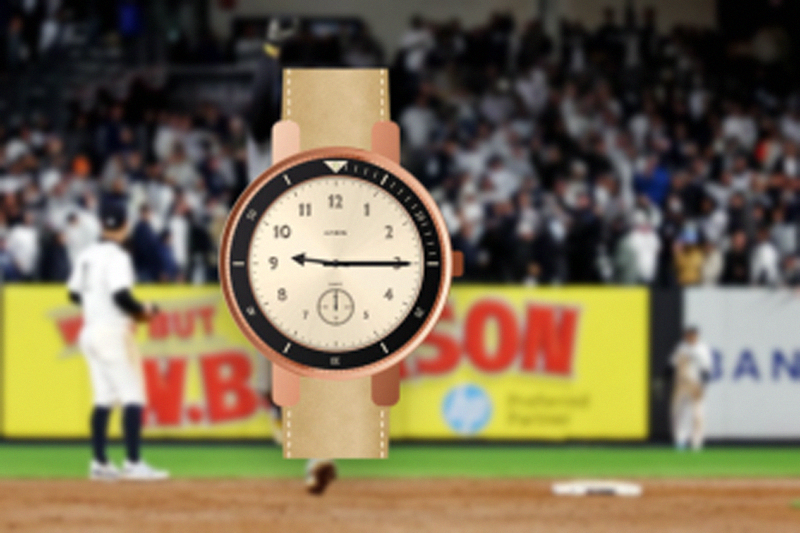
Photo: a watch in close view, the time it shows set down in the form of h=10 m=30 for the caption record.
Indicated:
h=9 m=15
